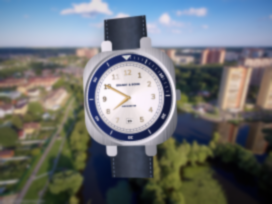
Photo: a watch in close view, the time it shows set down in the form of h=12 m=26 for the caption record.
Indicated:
h=7 m=50
